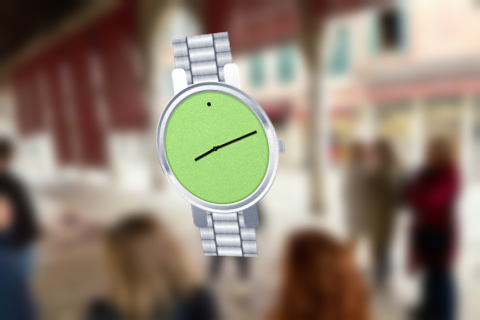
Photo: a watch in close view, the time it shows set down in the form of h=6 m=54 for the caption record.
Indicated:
h=8 m=12
